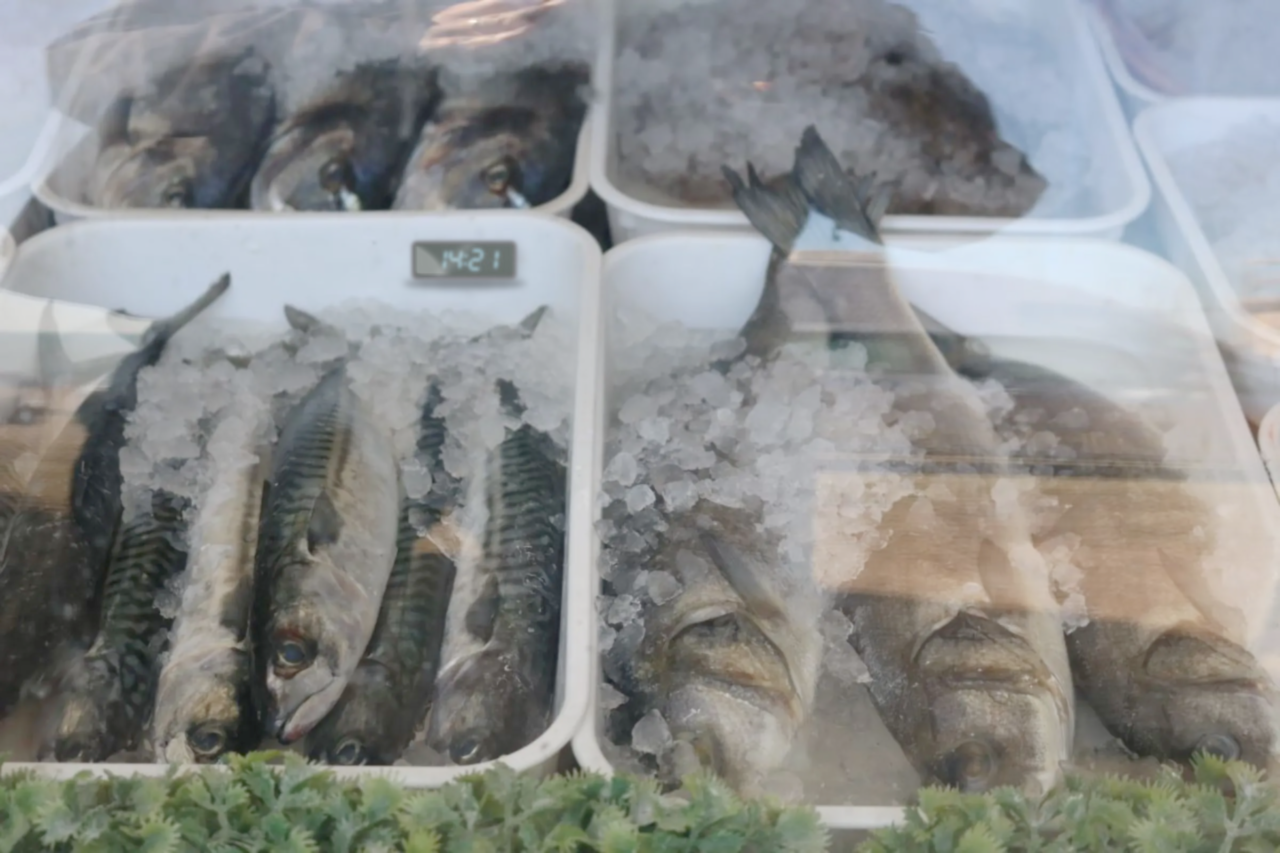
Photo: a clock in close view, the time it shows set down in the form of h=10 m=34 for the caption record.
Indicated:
h=14 m=21
